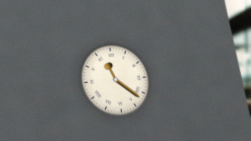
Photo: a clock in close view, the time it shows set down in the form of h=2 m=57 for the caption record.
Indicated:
h=11 m=22
